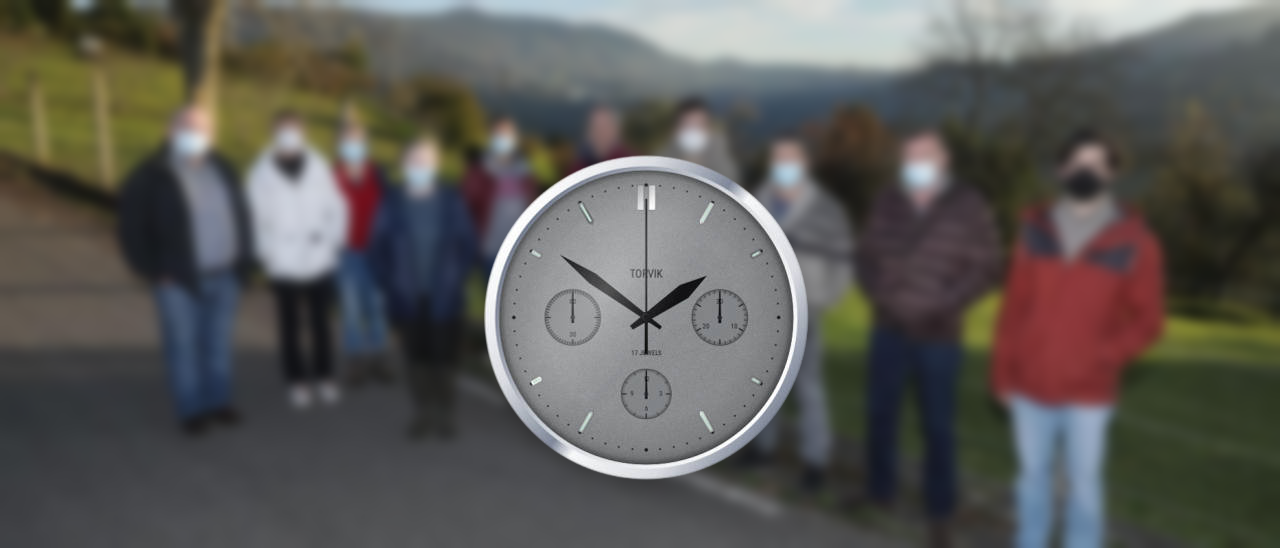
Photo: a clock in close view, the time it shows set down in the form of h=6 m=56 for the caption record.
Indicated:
h=1 m=51
